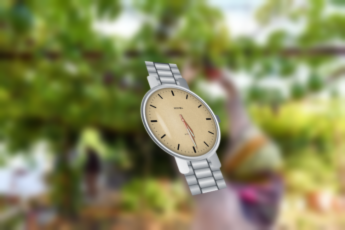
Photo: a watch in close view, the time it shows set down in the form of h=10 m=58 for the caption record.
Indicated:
h=5 m=29
